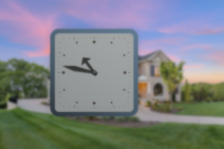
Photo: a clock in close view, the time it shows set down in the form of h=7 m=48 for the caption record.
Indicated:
h=10 m=47
